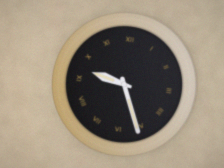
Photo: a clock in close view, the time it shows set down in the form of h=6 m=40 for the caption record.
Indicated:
h=9 m=26
